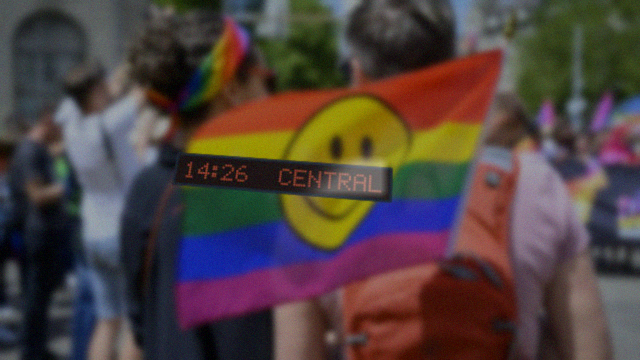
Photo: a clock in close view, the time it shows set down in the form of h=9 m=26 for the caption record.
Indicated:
h=14 m=26
